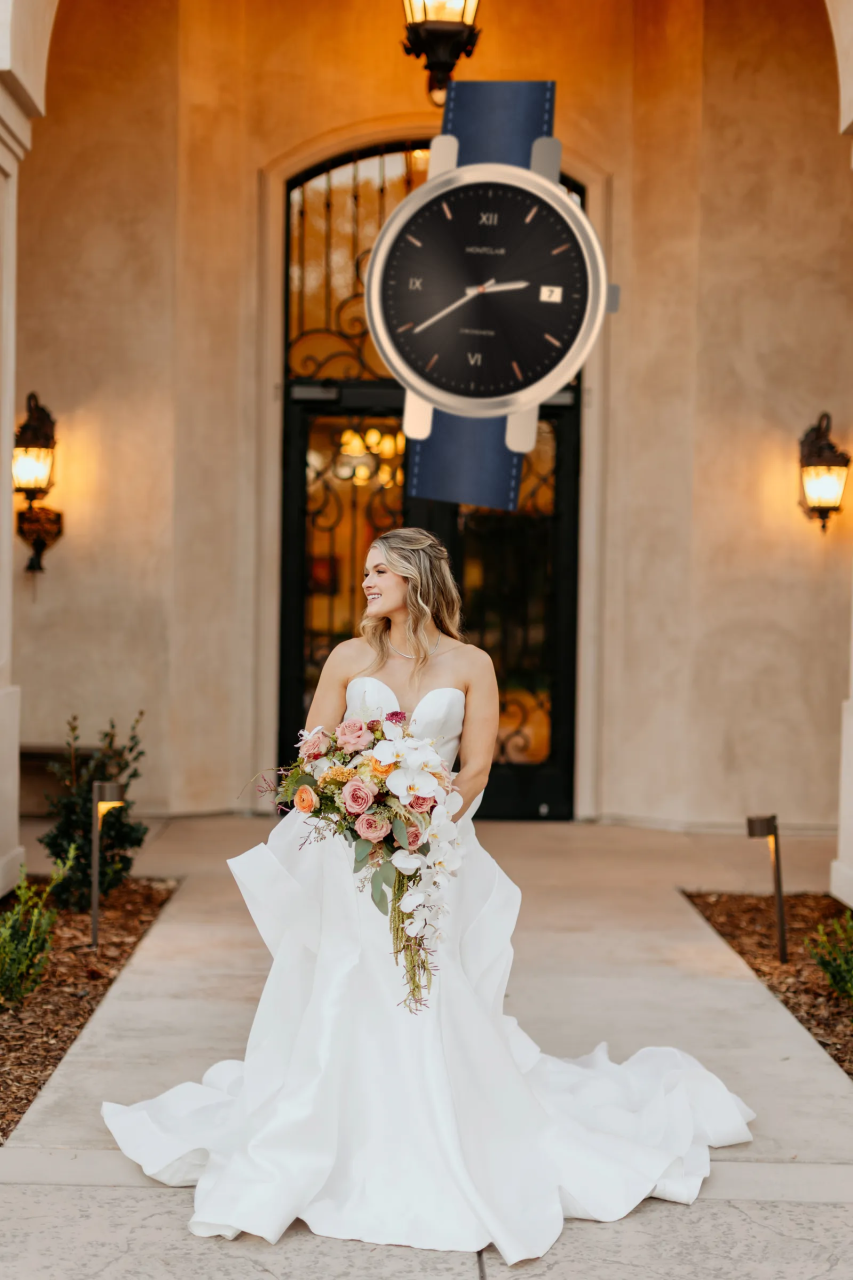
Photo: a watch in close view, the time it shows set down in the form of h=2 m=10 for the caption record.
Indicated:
h=2 m=39
